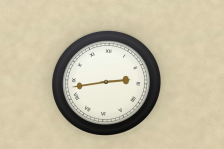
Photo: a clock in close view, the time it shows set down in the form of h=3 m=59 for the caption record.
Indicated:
h=2 m=43
